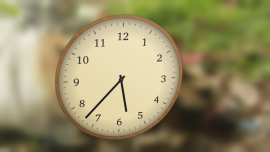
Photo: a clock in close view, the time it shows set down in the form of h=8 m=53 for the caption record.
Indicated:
h=5 m=37
